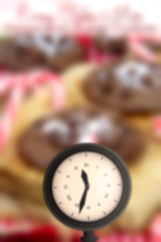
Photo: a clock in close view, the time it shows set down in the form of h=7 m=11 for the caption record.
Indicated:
h=11 m=33
